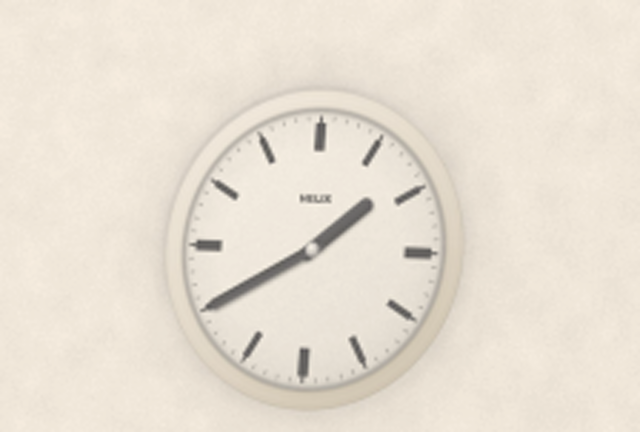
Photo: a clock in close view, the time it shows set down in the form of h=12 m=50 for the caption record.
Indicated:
h=1 m=40
